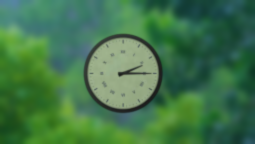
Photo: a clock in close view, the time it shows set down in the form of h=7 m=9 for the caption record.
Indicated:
h=2 m=15
